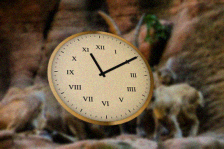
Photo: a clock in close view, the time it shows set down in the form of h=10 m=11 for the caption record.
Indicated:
h=11 m=10
